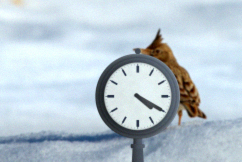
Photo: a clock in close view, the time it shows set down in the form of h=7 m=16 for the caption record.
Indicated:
h=4 m=20
